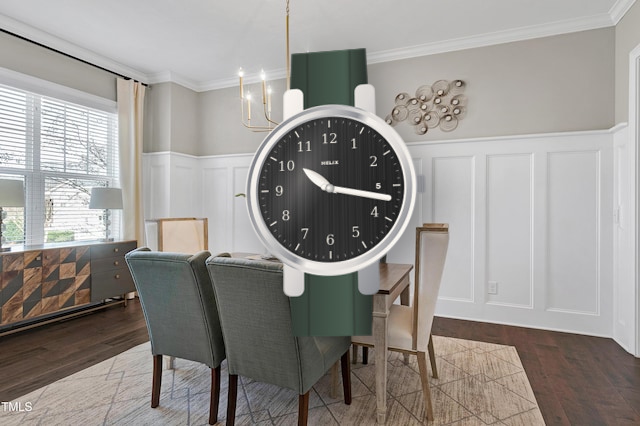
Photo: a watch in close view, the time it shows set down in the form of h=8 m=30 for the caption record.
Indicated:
h=10 m=17
